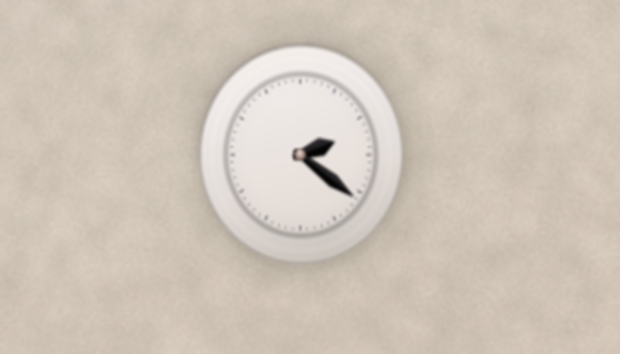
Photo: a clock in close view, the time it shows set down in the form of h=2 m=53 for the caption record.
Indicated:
h=2 m=21
